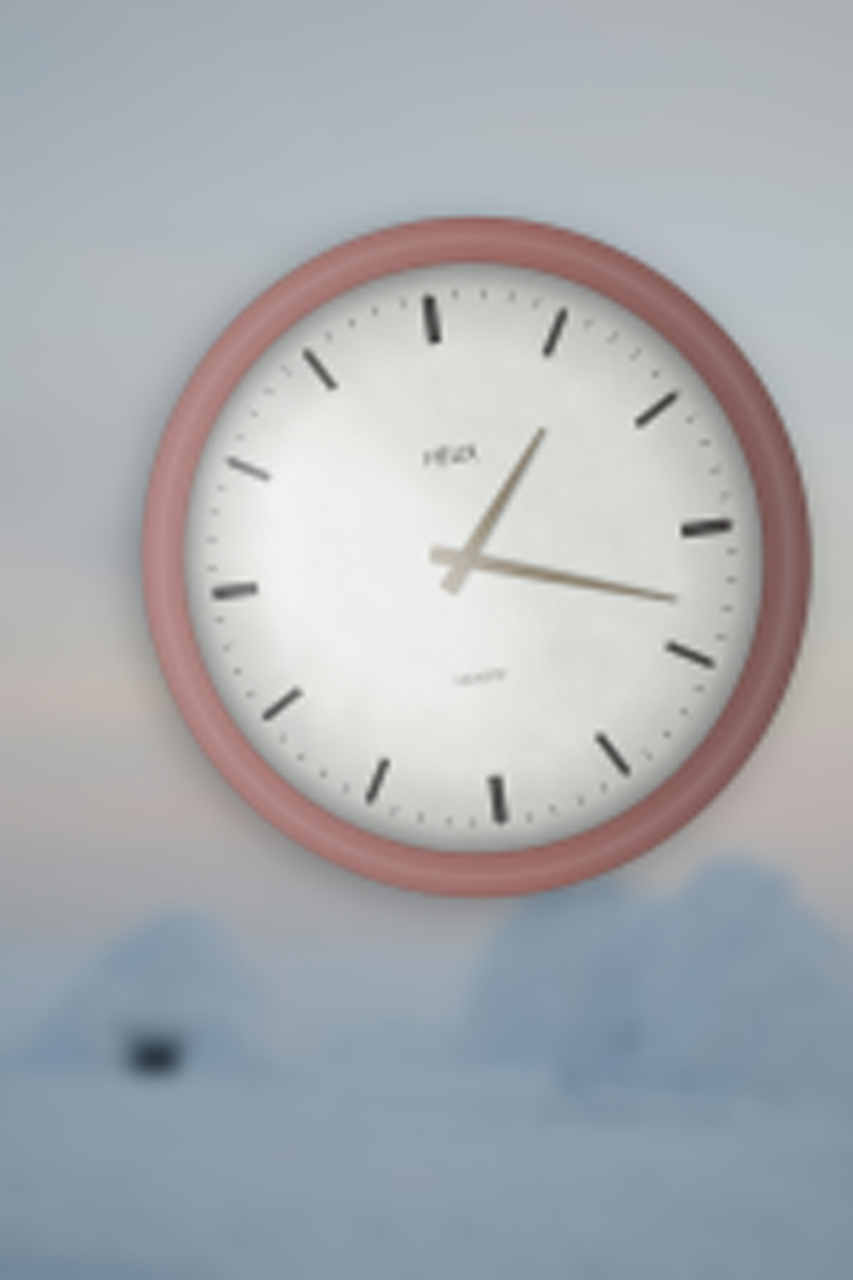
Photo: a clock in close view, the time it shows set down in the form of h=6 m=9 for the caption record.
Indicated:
h=1 m=18
